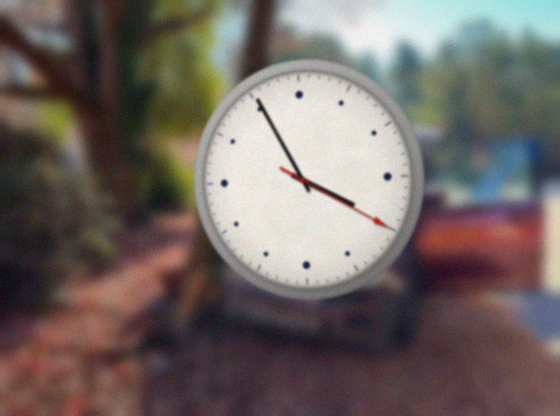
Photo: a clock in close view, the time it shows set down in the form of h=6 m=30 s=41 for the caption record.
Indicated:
h=3 m=55 s=20
